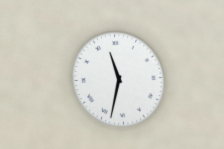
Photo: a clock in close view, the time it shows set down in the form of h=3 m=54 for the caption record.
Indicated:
h=11 m=33
